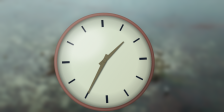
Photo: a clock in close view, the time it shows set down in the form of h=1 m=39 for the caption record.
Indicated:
h=1 m=35
